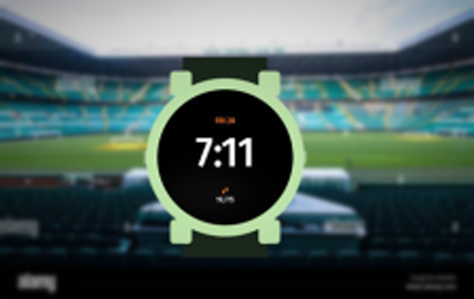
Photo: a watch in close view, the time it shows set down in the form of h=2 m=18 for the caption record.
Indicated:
h=7 m=11
